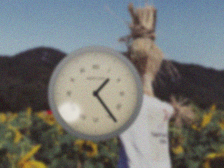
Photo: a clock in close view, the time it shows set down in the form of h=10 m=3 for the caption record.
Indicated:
h=1 m=24
